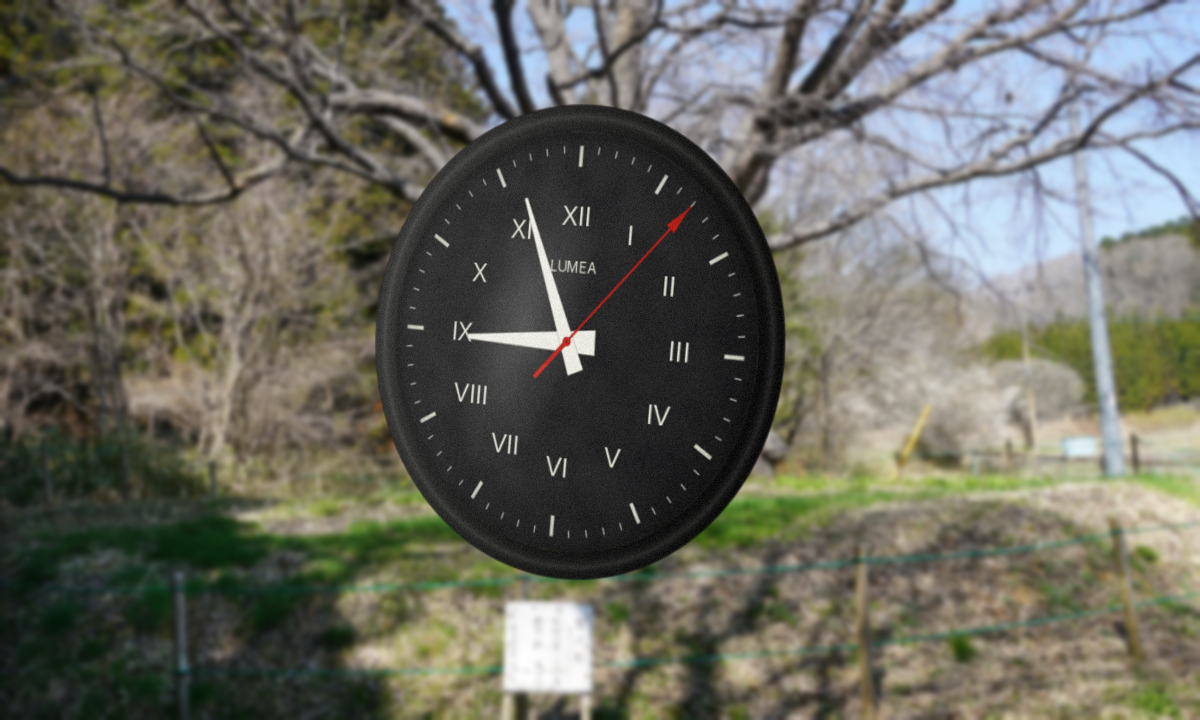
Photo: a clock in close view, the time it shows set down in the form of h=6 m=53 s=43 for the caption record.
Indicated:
h=8 m=56 s=7
